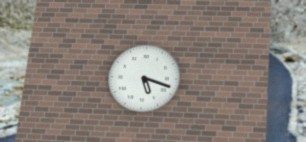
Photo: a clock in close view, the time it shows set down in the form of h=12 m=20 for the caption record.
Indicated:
h=5 m=18
